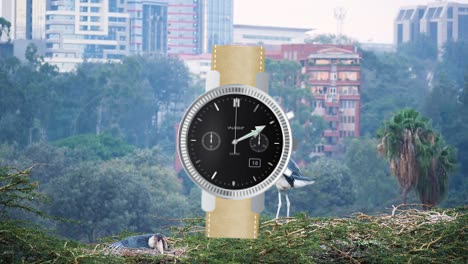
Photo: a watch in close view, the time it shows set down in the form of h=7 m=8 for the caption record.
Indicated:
h=2 m=10
